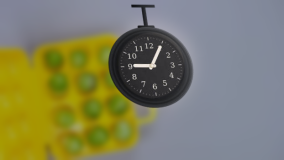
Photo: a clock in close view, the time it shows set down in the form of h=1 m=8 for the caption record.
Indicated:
h=9 m=5
